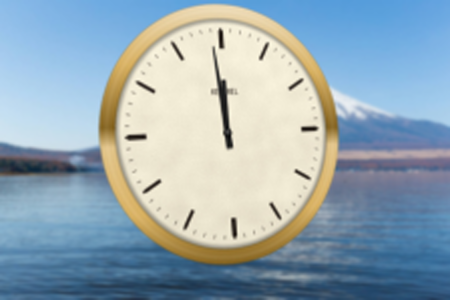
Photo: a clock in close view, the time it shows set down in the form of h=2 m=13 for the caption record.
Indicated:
h=11 m=59
